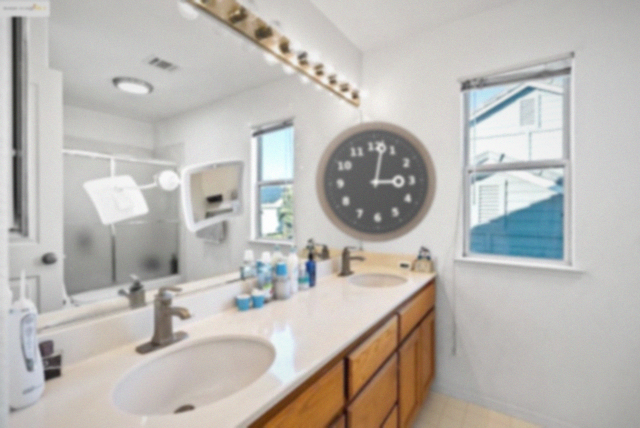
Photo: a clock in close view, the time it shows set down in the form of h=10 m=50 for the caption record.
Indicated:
h=3 m=2
